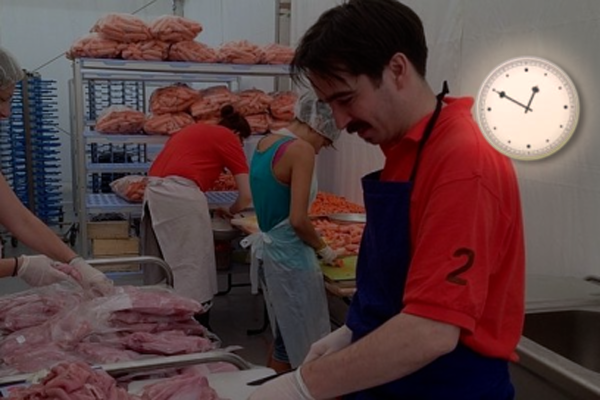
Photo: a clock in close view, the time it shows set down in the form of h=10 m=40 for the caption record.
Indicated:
h=12 m=50
